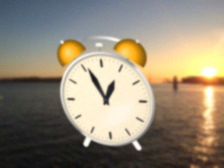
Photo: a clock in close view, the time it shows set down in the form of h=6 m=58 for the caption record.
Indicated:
h=12 m=56
